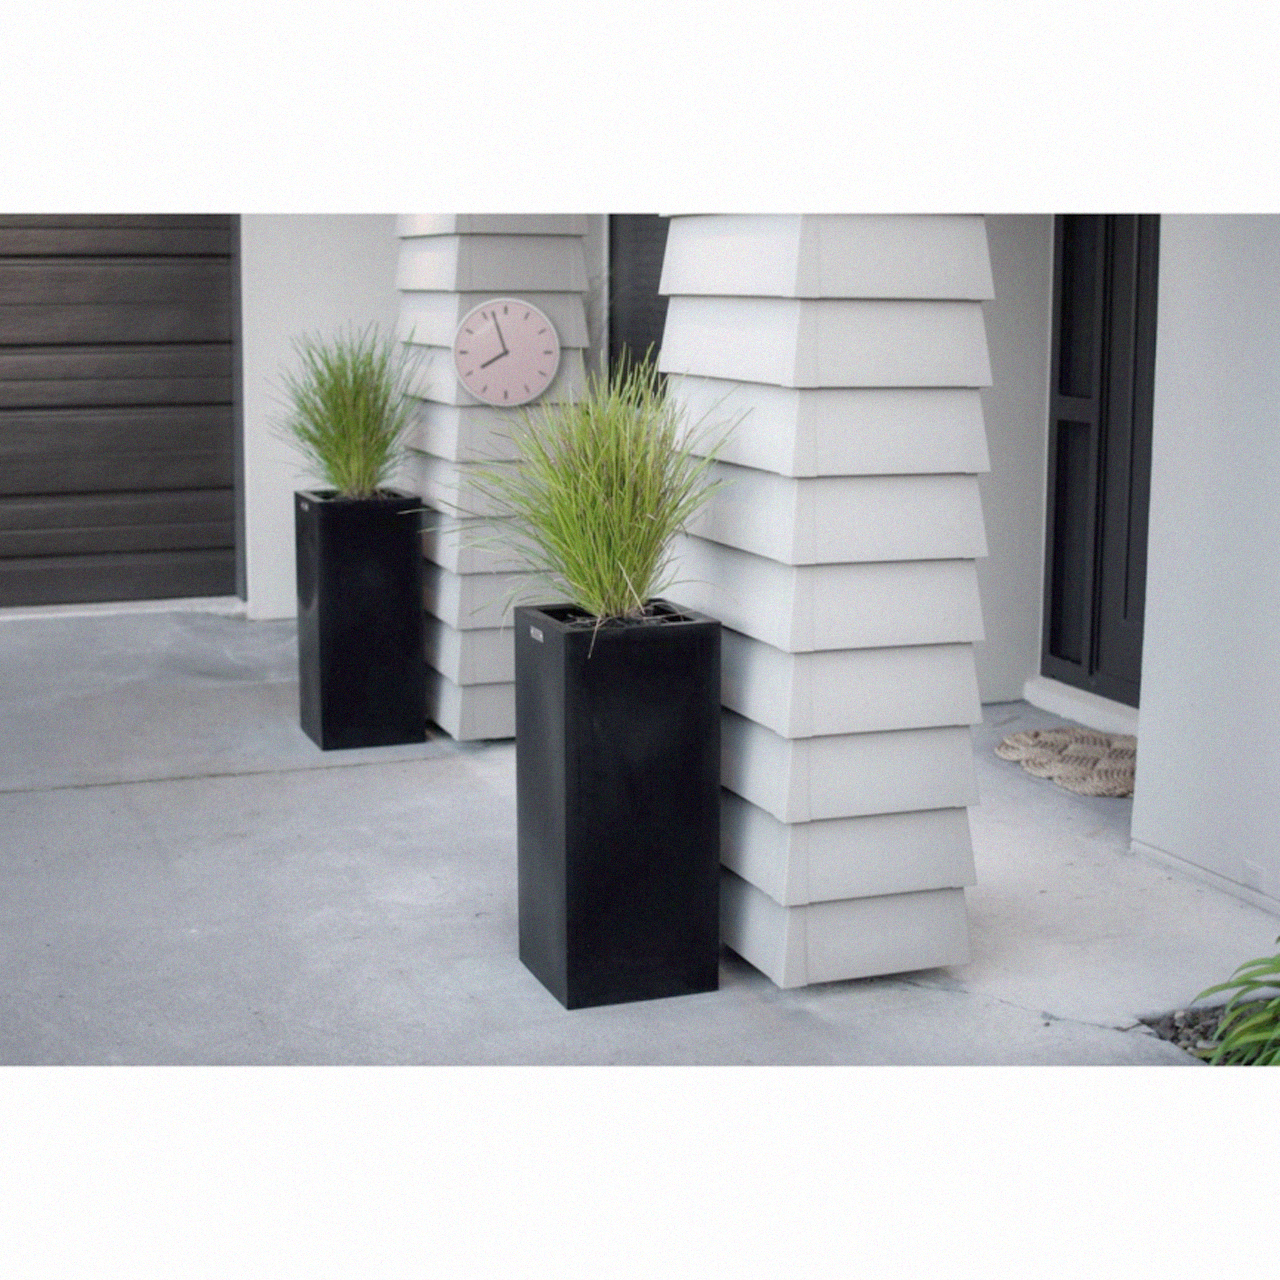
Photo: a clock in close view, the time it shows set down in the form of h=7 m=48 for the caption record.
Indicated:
h=7 m=57
